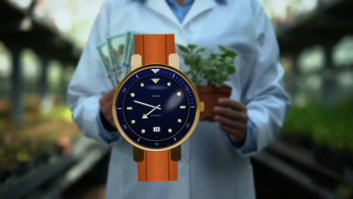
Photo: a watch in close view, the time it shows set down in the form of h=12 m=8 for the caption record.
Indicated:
h=7 m=48
